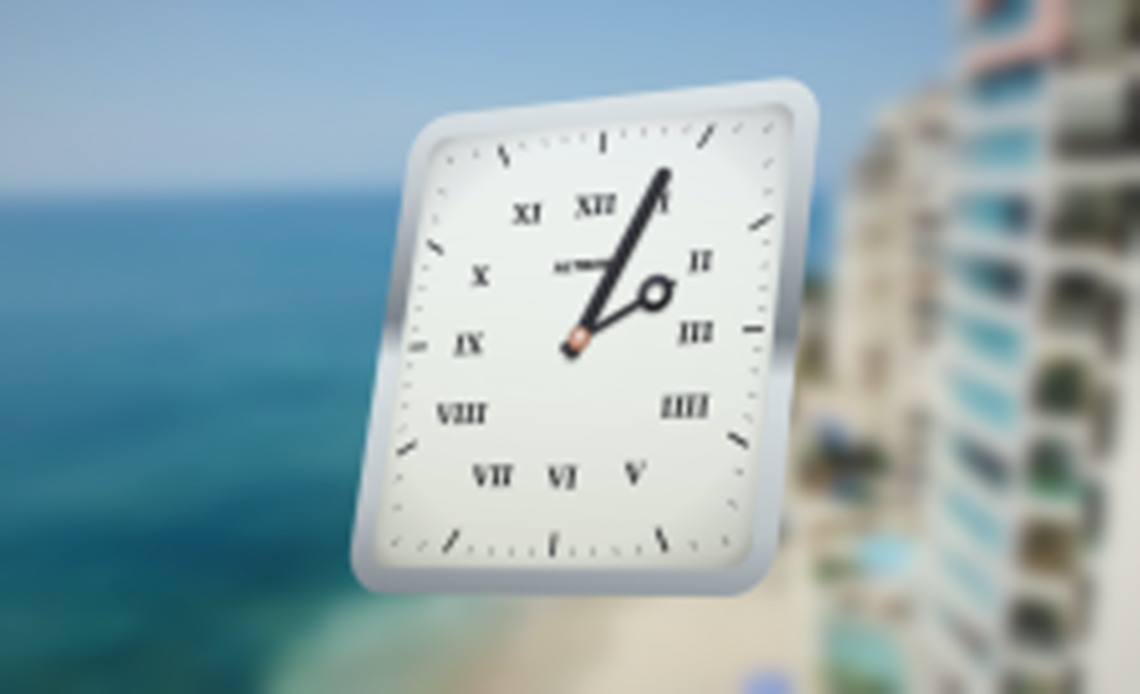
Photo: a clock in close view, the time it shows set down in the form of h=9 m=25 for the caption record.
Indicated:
h=2 m=4
